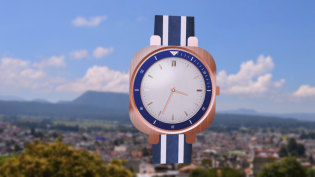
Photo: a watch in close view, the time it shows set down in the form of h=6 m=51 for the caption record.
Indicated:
h=3 m=34
